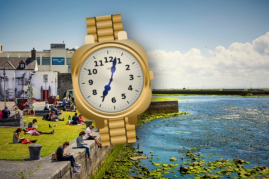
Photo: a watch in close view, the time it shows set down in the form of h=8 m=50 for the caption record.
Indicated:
h=7 m=3
